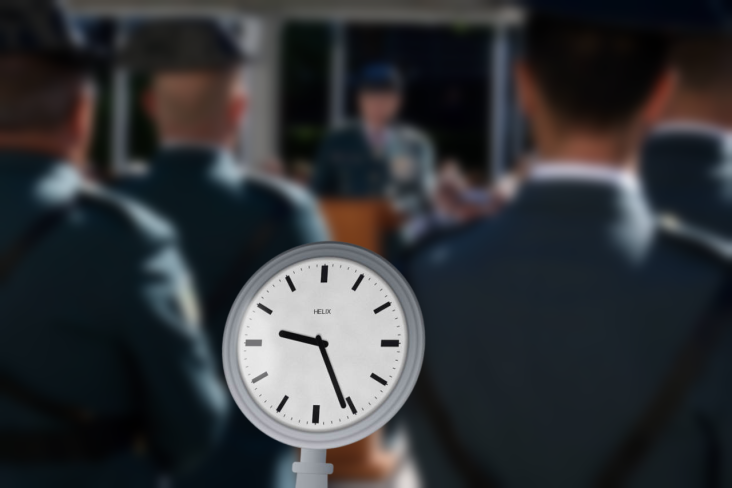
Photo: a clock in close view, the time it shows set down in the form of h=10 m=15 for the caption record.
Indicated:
h=9 m=26
